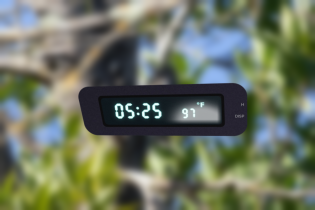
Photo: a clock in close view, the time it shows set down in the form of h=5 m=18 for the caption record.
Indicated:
h=5 m=25
